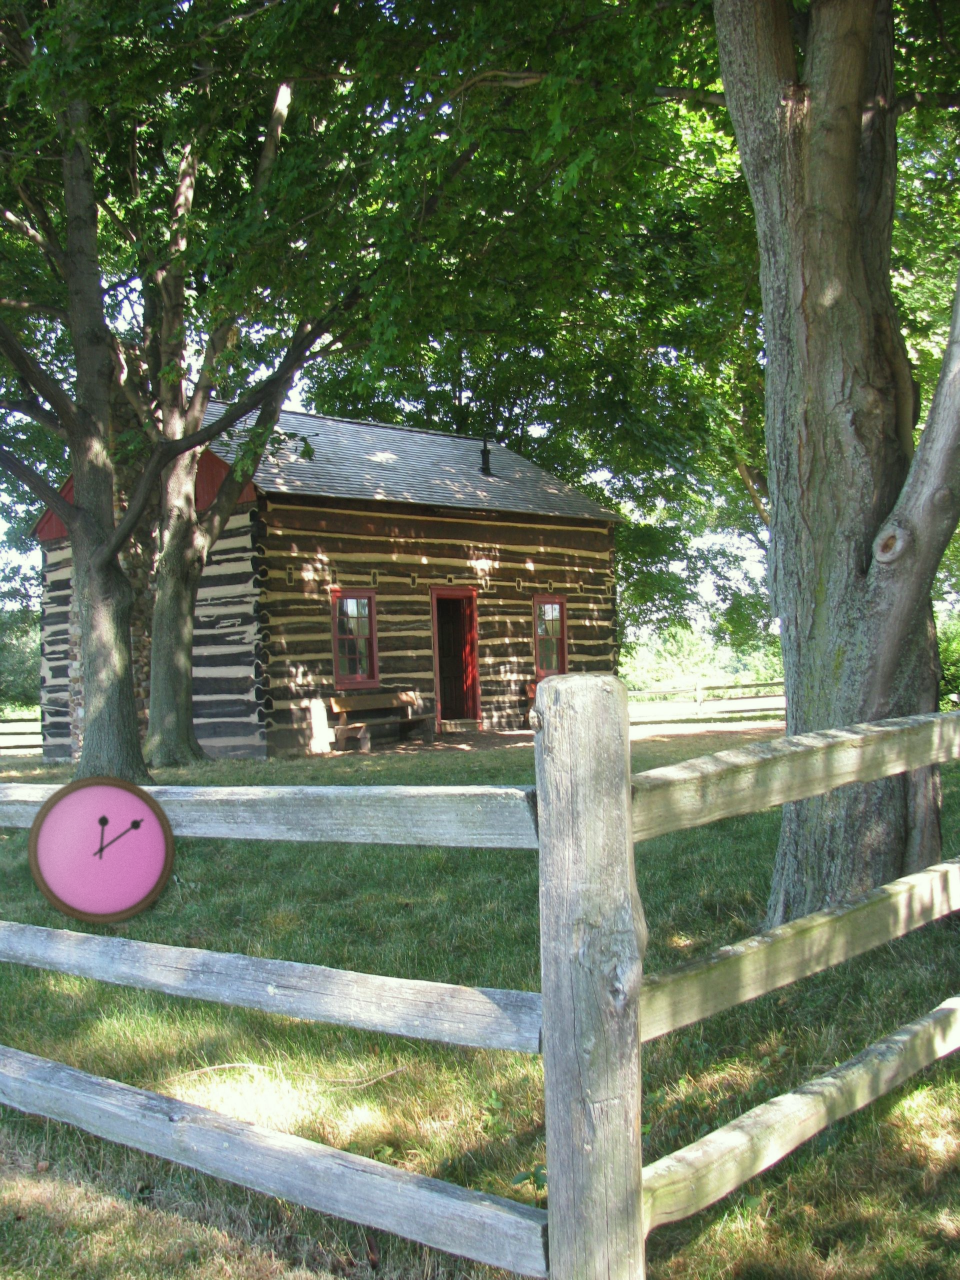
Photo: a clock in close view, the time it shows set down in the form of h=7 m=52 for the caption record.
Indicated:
h=12 m=9
